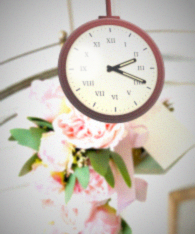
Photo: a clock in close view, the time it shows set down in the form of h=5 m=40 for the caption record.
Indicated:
h=2 m=19
